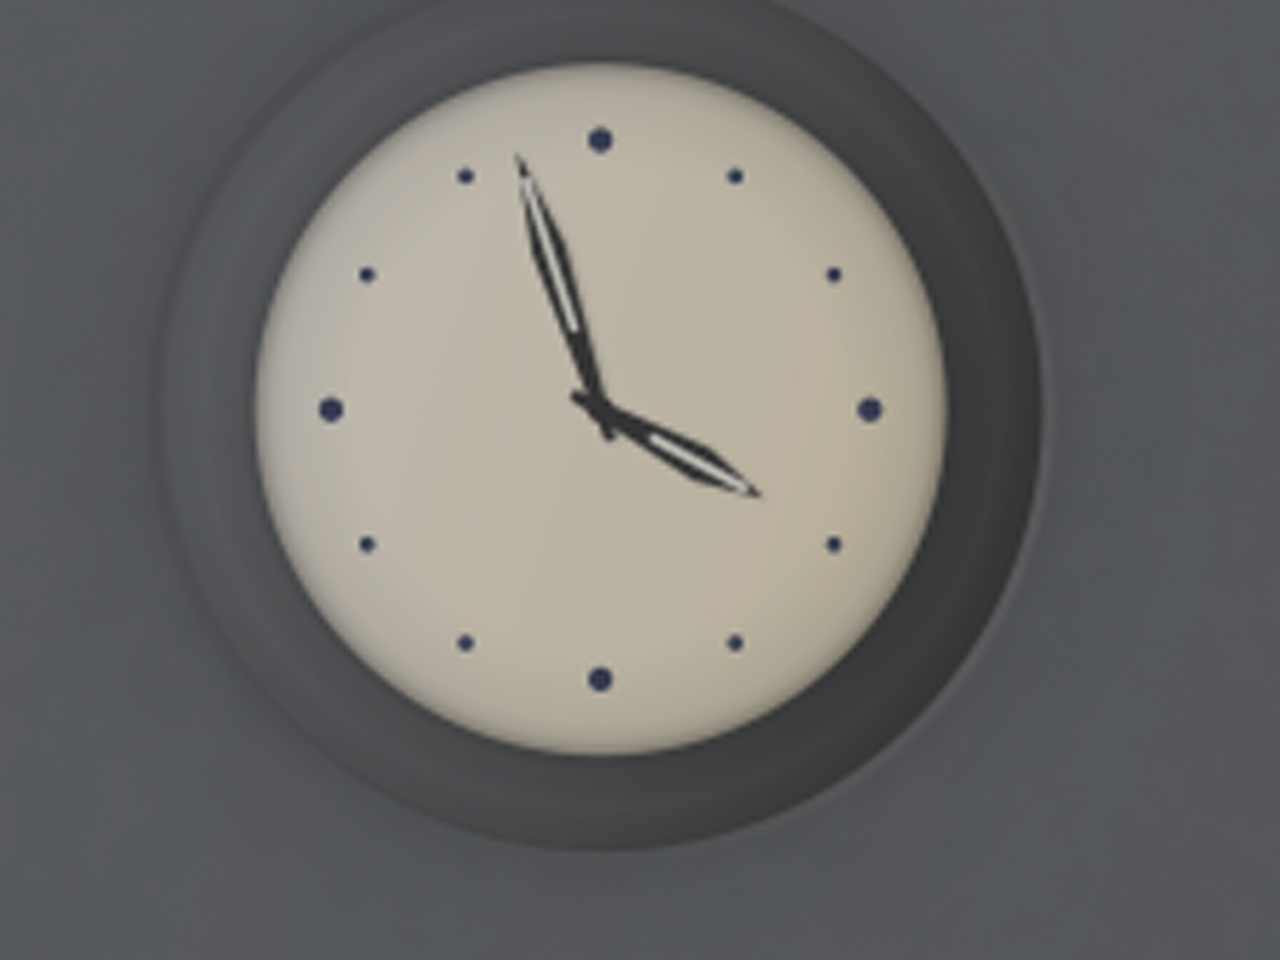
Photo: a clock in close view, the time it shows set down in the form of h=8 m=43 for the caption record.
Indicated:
h=3 m=57
